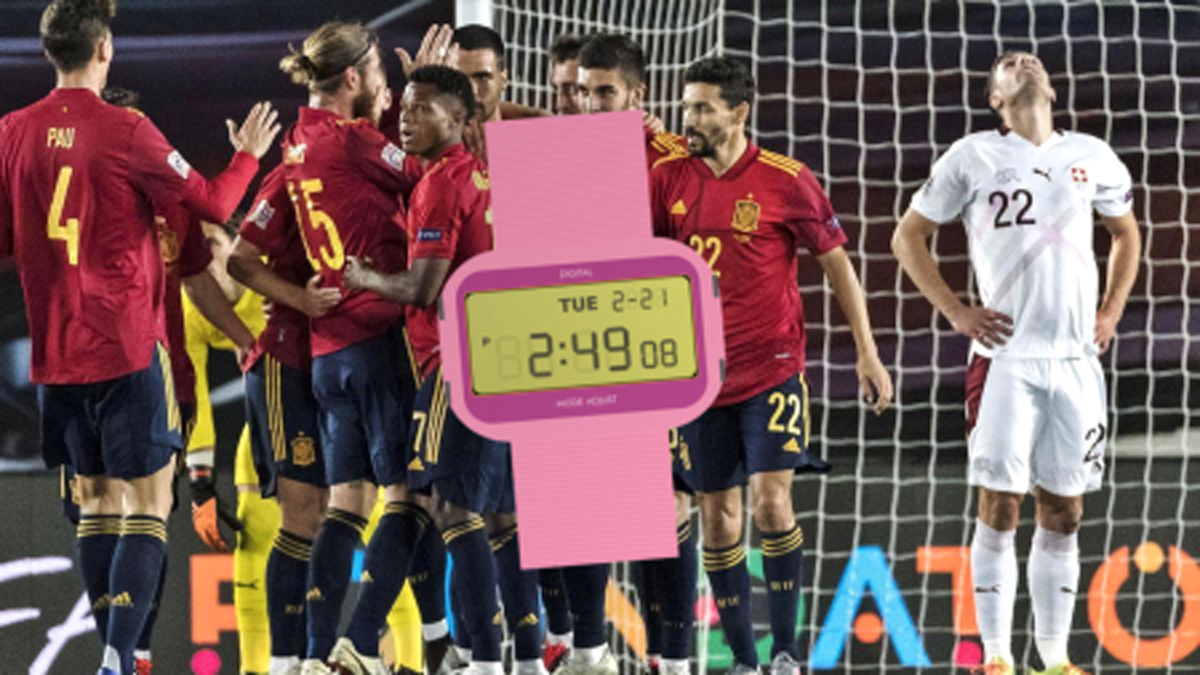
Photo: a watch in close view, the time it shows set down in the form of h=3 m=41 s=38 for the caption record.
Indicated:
h=2 m=49 s=8
